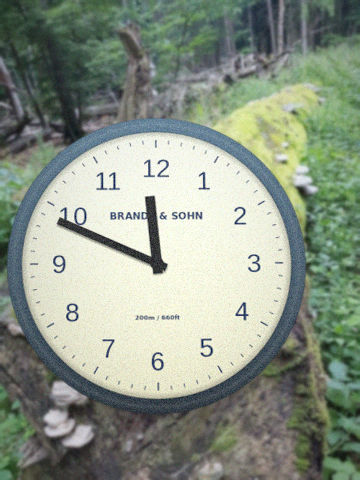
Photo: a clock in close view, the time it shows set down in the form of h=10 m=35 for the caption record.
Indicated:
h=11 m=49
